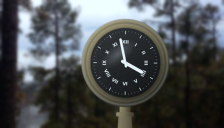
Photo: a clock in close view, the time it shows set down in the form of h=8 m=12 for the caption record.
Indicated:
h=3 m=58
